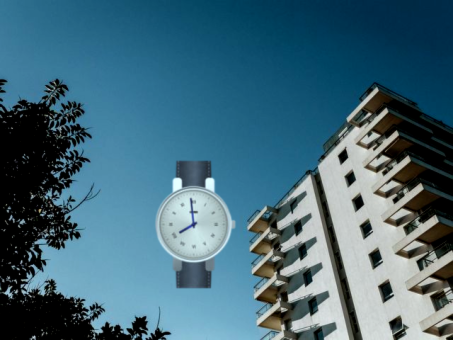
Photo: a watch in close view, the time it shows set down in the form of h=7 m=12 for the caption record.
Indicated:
h=7 m=59
